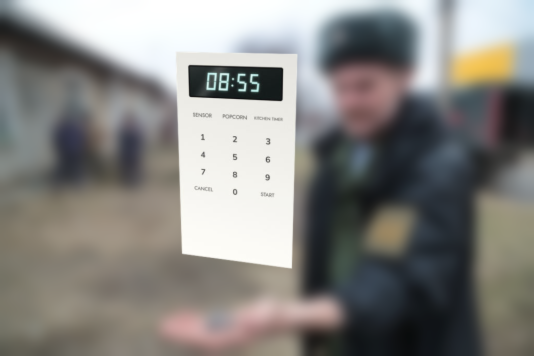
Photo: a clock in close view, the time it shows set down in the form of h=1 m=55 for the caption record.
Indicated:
h=8 m=55
